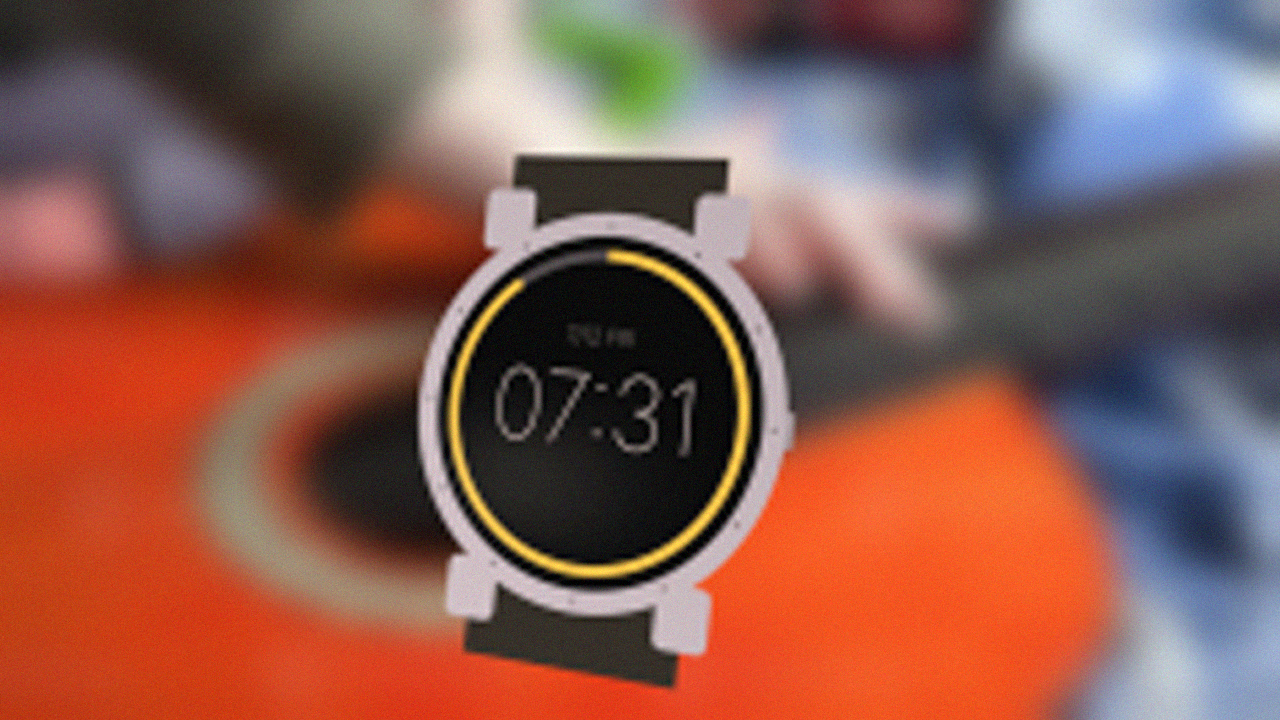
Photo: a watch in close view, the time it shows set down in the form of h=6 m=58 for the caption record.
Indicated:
h=7 m=31
